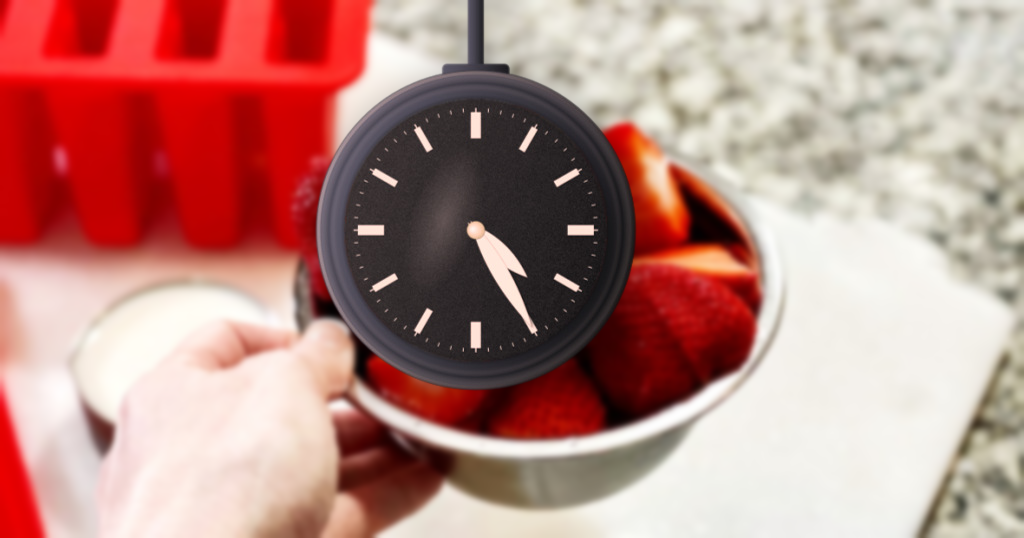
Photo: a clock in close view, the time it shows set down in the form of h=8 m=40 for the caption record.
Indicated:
h=4 m=25
